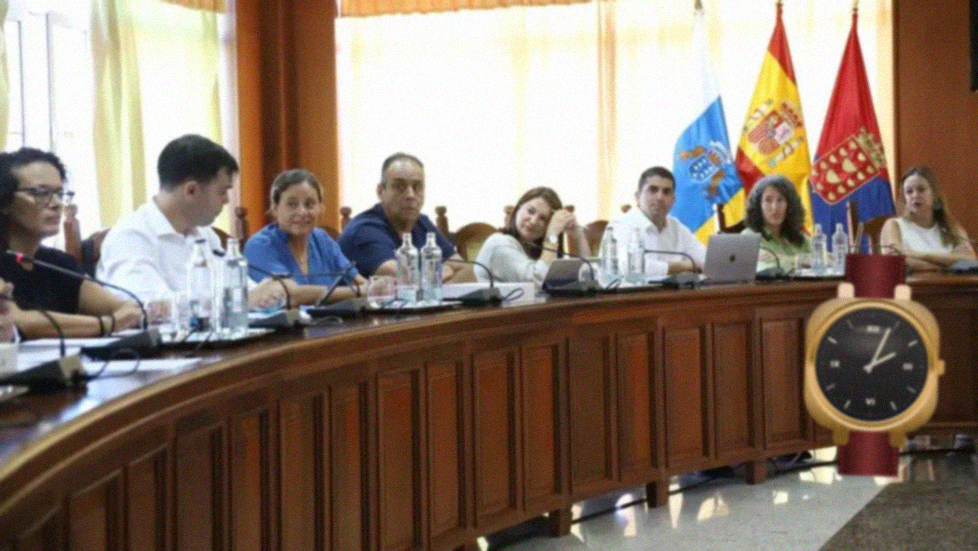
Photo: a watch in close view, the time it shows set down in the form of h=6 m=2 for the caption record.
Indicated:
h=2 m=4
